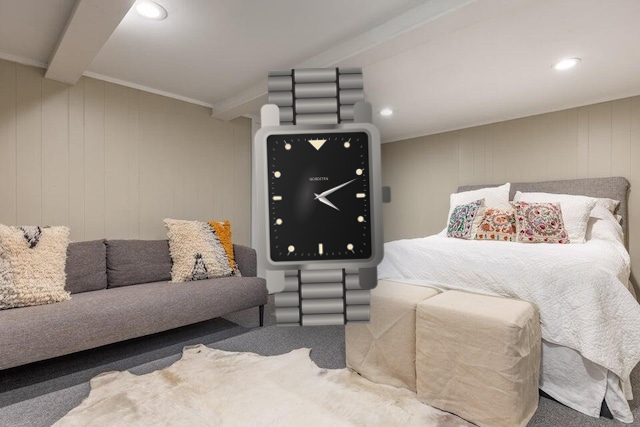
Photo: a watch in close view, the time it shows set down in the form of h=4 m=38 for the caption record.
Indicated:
h=4 m=11
